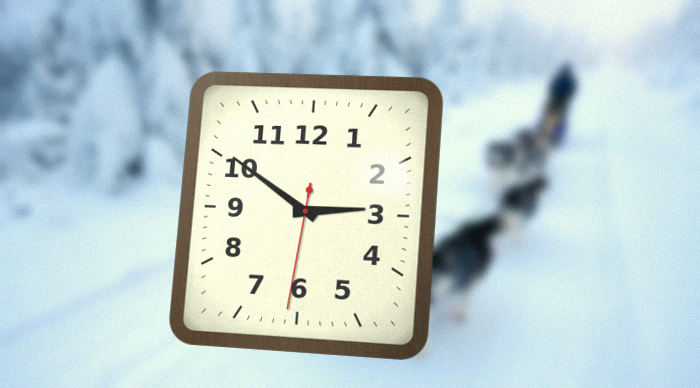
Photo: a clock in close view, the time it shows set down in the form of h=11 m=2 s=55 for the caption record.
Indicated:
h=2 m=50 s=31
